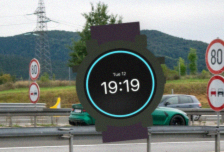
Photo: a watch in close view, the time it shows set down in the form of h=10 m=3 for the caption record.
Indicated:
h=19 m=19
